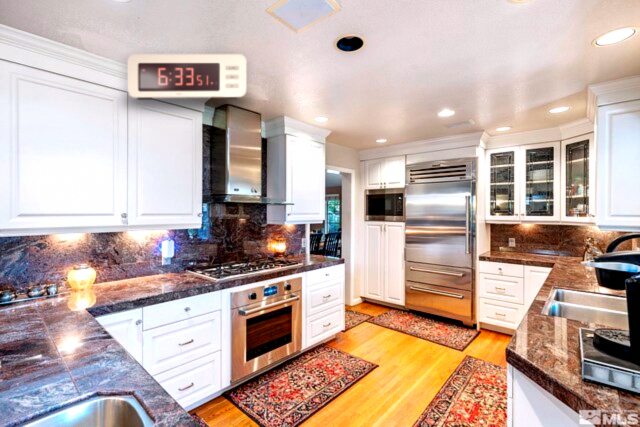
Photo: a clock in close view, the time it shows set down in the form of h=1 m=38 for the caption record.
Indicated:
h=6 m=33
